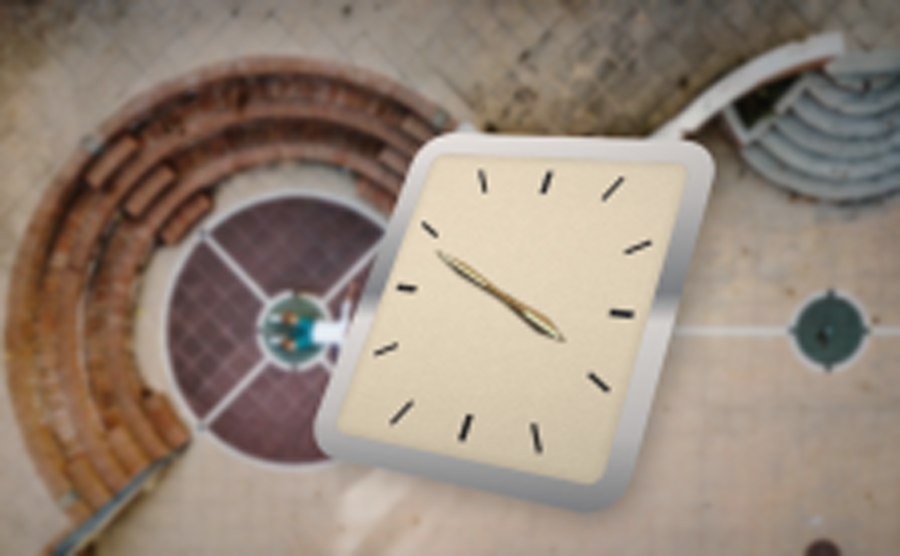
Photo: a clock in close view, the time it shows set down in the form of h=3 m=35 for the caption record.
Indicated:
h=3 m=49
